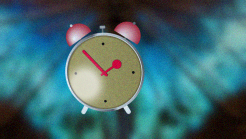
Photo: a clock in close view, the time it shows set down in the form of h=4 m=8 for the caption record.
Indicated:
h=1 m=53
